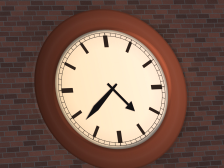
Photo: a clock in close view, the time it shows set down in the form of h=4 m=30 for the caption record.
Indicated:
h=4 m=38
